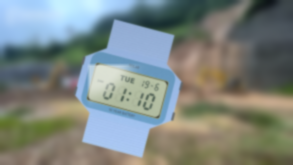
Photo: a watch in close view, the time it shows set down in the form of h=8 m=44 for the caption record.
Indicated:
h=1 m=10
